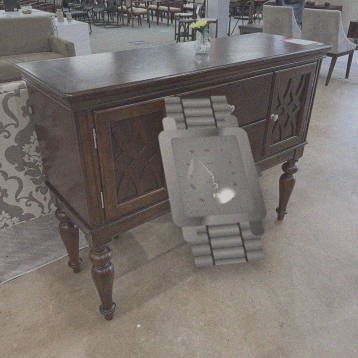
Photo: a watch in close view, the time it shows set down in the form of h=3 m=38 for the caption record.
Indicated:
h=5 m=55
